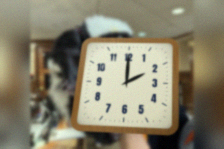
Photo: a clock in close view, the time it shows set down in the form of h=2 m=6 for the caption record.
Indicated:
h=2 m=0
